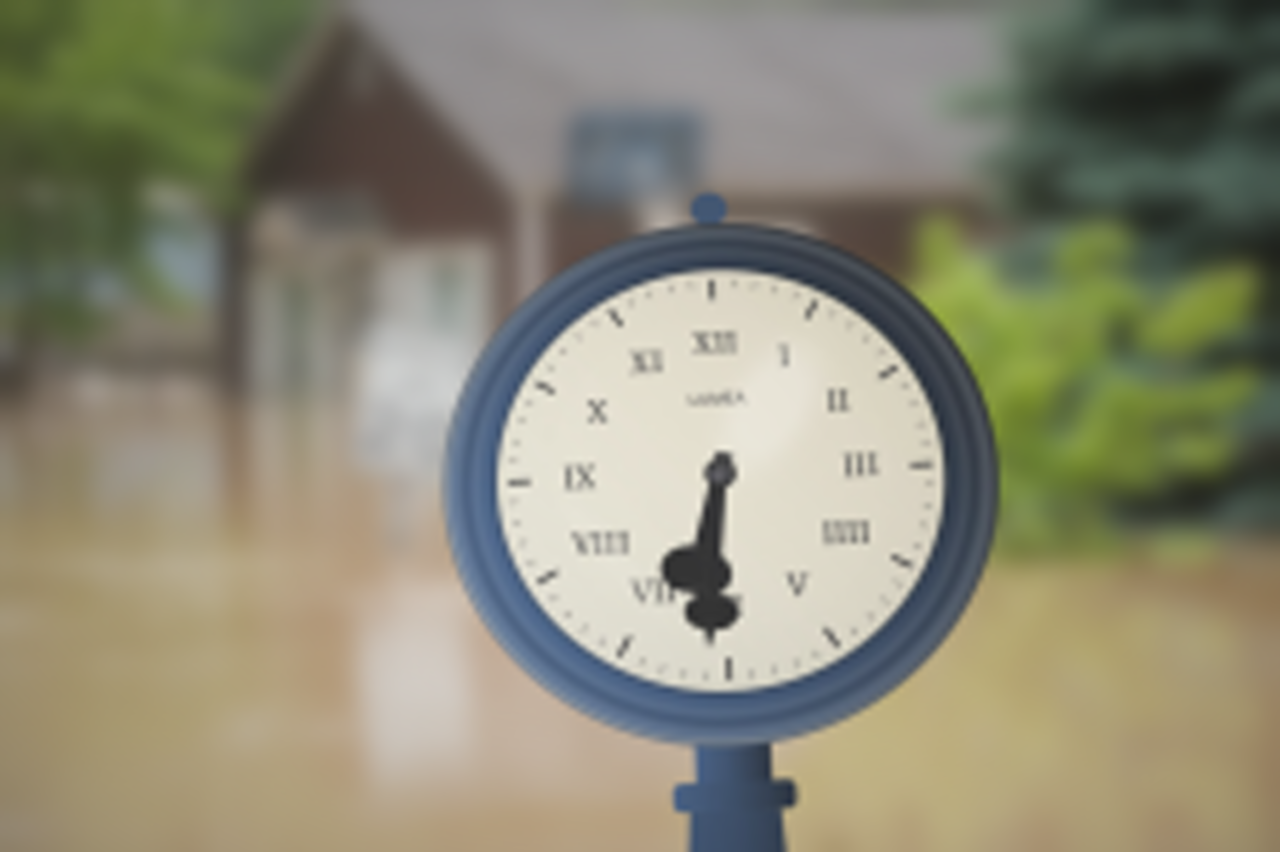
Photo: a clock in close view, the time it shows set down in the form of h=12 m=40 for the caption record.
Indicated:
h=6 m=31
